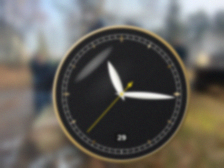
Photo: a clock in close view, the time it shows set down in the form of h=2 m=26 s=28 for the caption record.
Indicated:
h=11 m=15 s=37
